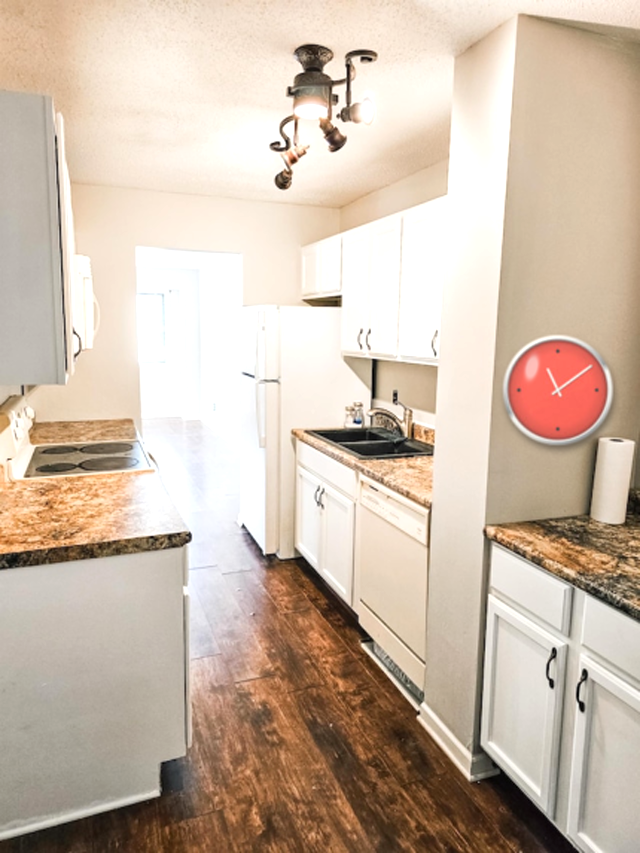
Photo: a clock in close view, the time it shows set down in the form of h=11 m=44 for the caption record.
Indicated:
h=11 m=9
